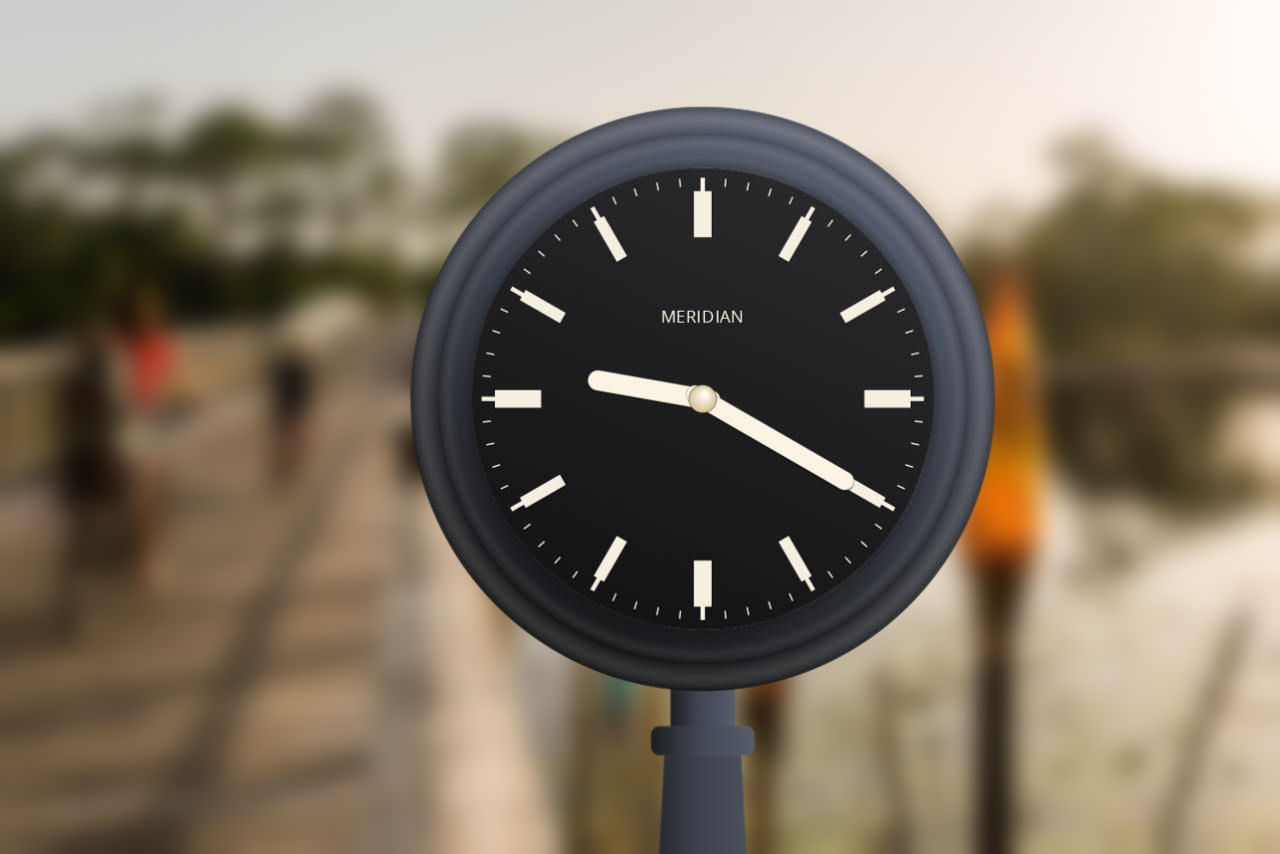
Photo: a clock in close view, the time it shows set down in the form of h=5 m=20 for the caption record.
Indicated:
h=9 m=20
